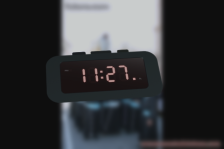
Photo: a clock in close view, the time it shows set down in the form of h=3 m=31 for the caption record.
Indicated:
h=11 m=27
